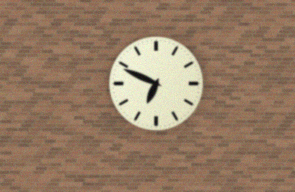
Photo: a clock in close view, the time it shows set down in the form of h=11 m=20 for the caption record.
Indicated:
h=6 m=49
